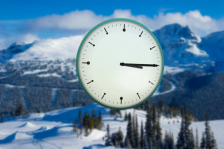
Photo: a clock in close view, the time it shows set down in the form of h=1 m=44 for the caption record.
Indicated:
h=3 m=15
